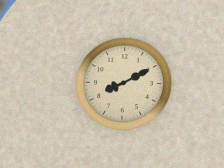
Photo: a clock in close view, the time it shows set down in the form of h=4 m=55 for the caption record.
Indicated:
h=8 m=10
